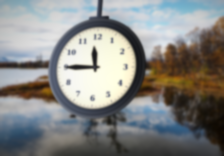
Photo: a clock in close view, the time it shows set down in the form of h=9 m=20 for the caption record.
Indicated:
h=11 m=45
